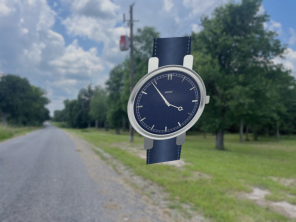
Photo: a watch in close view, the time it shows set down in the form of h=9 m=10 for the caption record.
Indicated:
h=3 m=54
